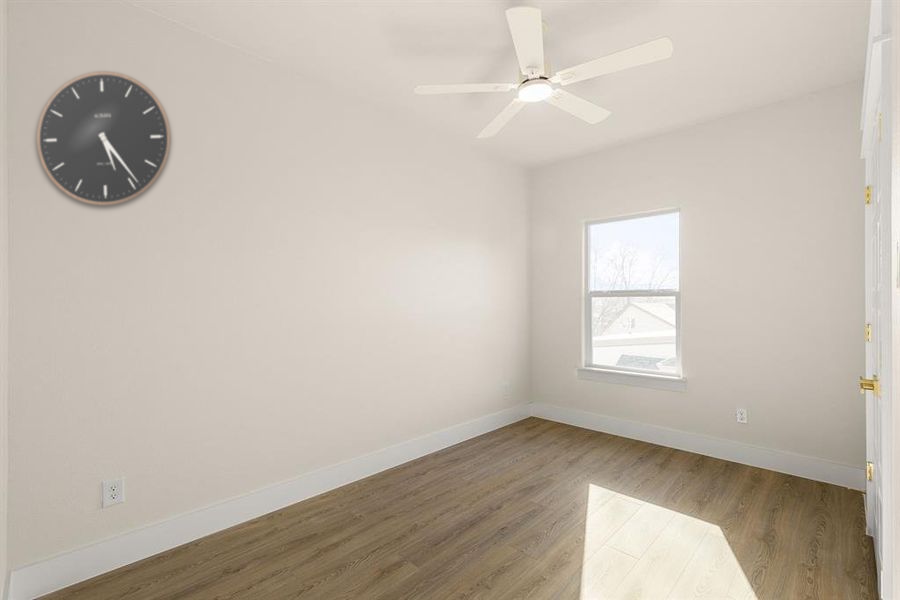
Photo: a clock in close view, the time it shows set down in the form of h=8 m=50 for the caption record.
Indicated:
h=5 m=24
